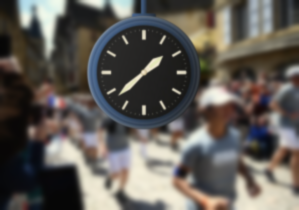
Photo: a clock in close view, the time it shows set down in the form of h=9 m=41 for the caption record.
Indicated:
h=1 m=38
